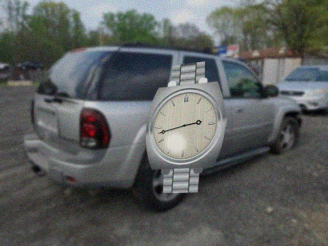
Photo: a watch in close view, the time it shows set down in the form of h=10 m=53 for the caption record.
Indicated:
h=2 m=43
